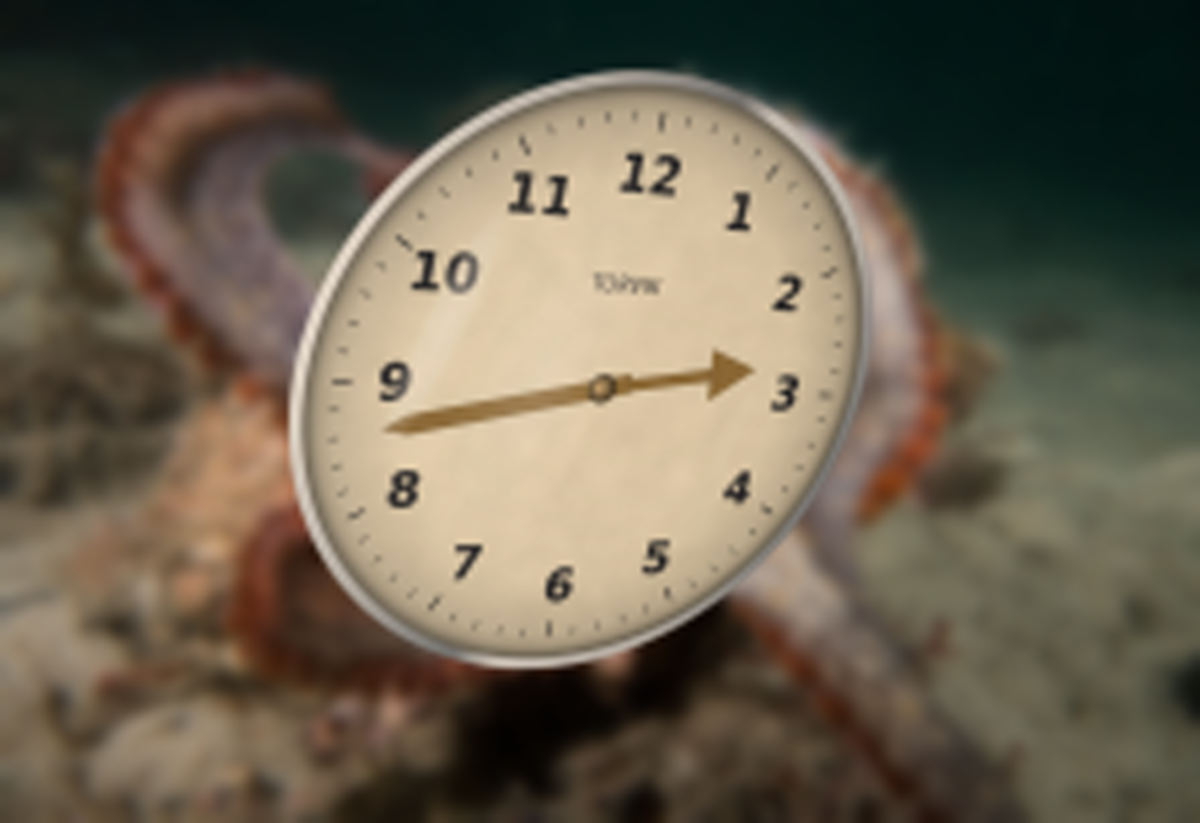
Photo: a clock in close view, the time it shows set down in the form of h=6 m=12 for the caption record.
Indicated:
h=2 m=43
